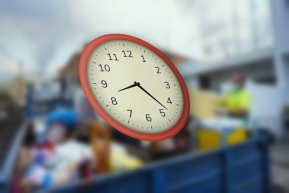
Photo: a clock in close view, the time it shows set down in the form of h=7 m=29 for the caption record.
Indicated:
h=8 m=23
